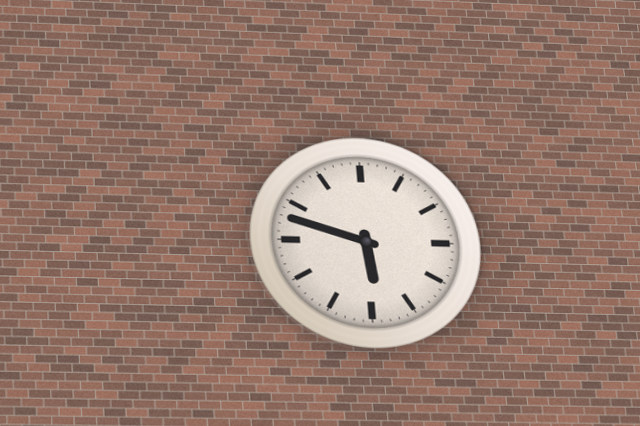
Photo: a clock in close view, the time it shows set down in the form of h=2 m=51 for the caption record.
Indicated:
h=5 m=48
